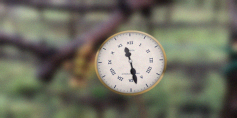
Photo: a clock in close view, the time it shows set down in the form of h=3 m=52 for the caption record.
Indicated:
h=11 m=28
